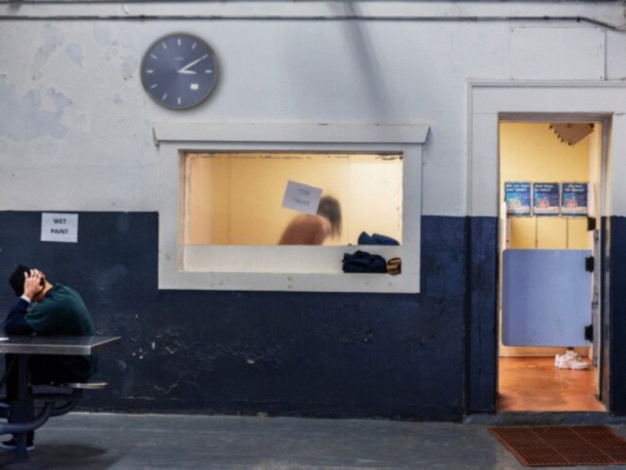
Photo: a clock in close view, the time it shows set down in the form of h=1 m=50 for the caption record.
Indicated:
h=3 m=10
